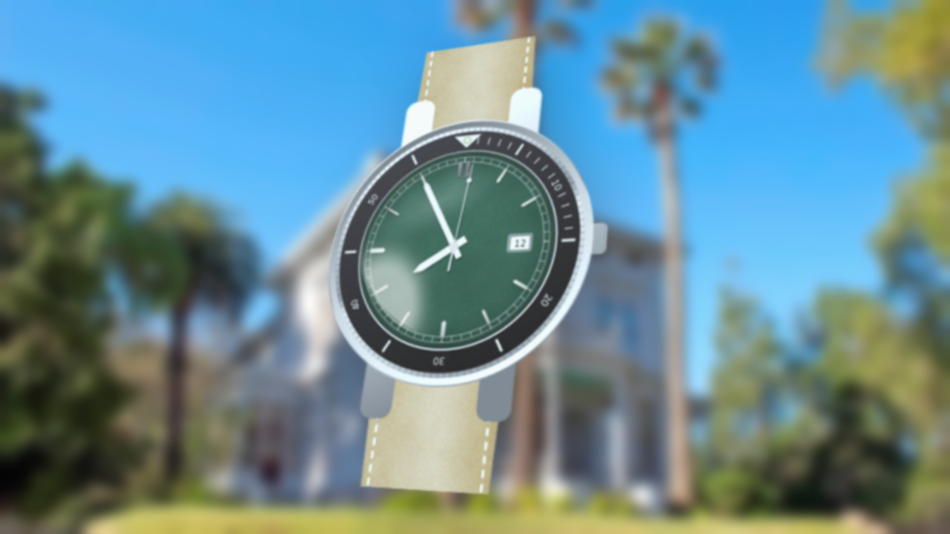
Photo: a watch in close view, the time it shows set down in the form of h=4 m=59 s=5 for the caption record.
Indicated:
h=7 m=55 s=1
